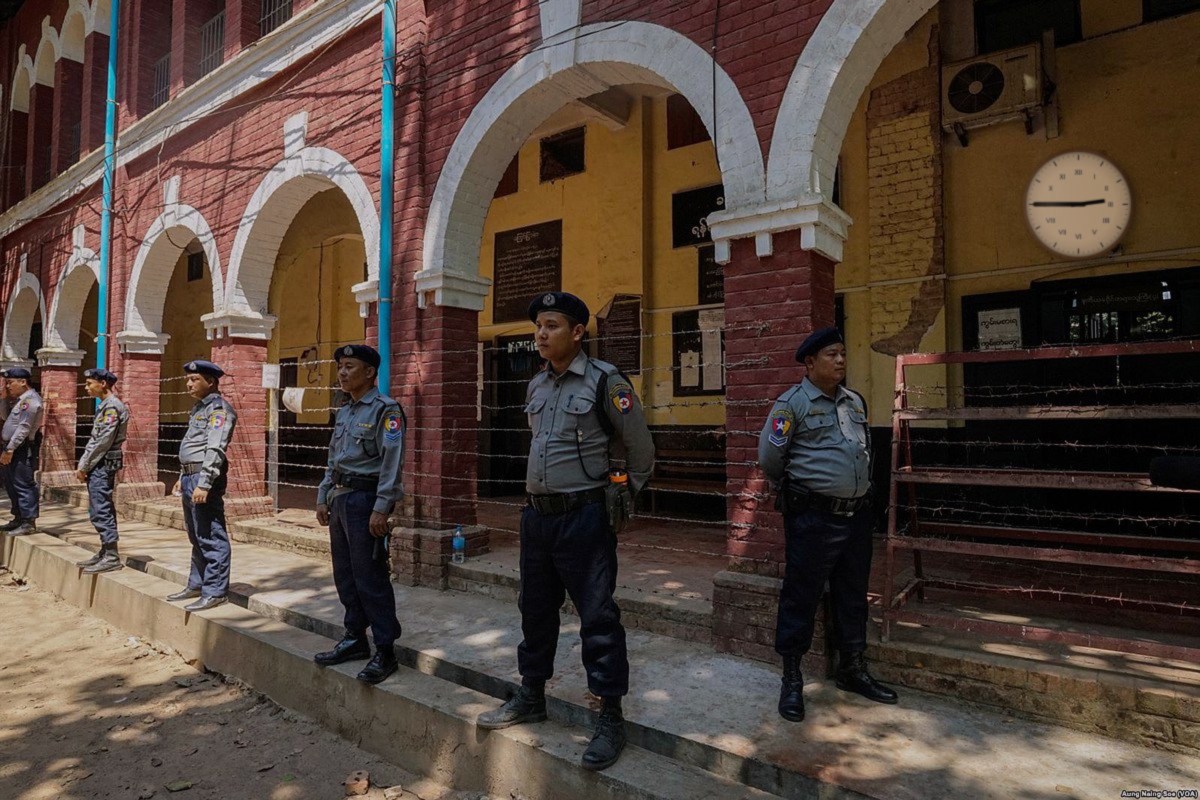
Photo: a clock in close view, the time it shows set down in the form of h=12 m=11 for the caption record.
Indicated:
h=2 m=45
